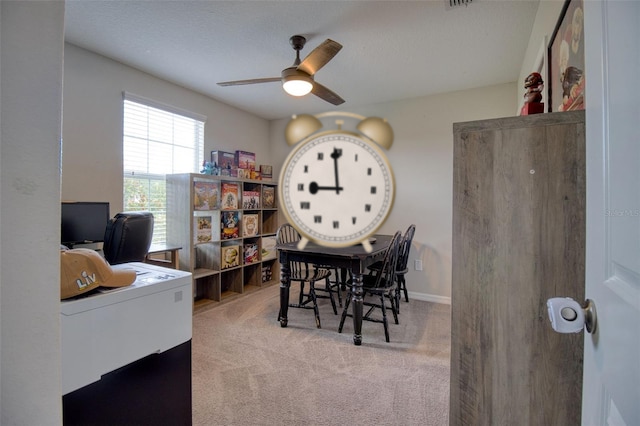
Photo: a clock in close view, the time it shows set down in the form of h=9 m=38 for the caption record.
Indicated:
h=8 m=59
